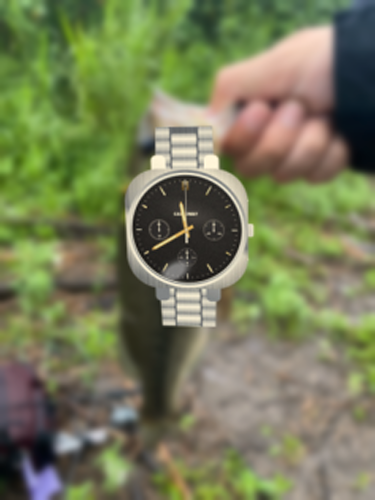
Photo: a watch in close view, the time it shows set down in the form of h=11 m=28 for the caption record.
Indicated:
h=11 m=40
